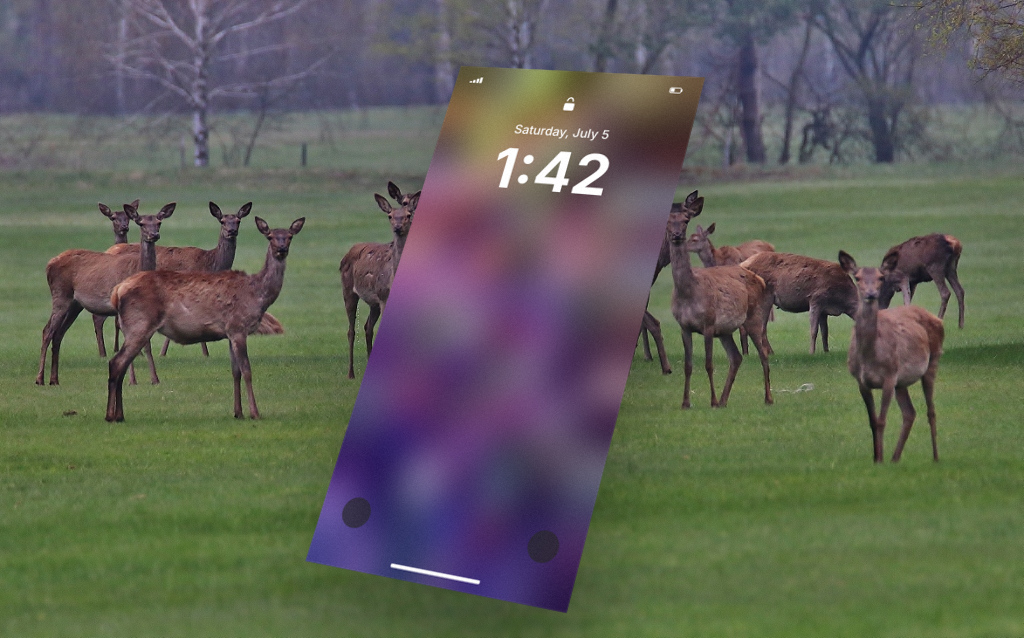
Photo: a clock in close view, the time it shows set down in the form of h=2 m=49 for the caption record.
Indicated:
h=1 m=42
